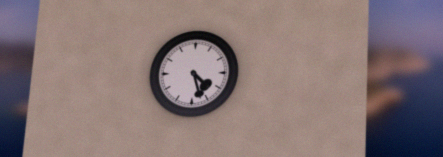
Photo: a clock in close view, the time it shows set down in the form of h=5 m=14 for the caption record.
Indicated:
h=4 m=27
